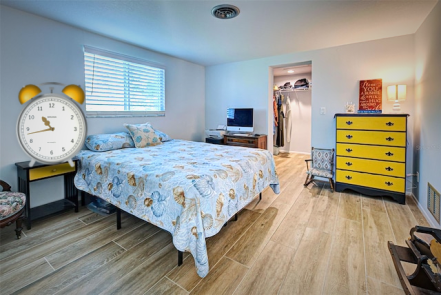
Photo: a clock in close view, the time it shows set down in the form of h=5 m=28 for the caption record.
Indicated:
h=10 m=43
